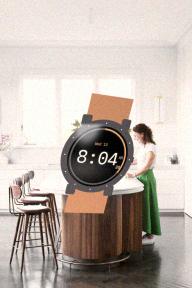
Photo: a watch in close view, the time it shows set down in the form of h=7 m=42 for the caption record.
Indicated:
h=8 m=4
